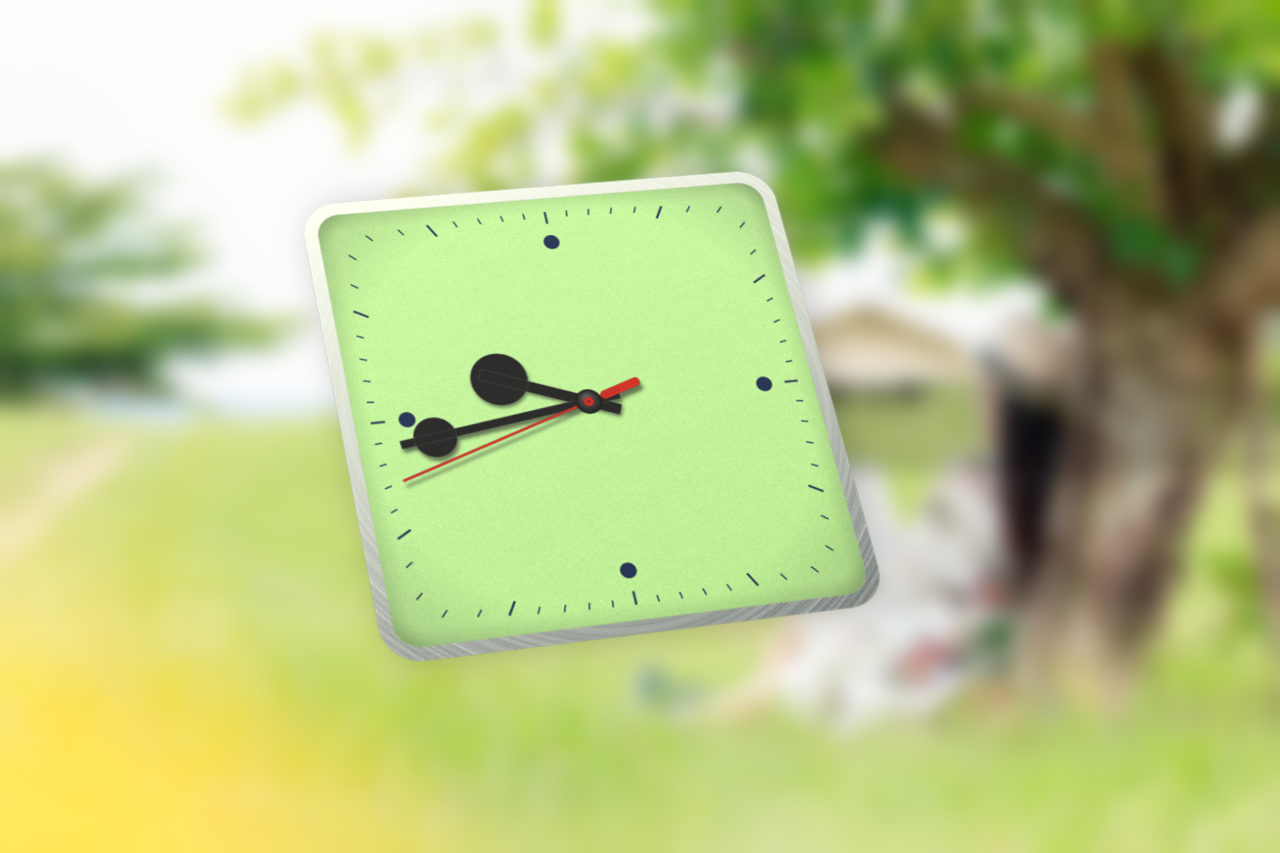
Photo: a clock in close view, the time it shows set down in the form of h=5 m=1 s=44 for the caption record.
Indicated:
h=9 m=43 s=42
